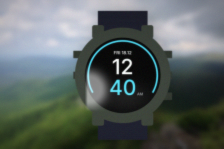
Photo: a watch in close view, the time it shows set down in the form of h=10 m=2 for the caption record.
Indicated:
h=12 m=40
